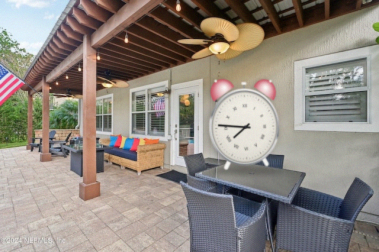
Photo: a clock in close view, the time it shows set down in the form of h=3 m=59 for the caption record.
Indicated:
h=7 m=46
